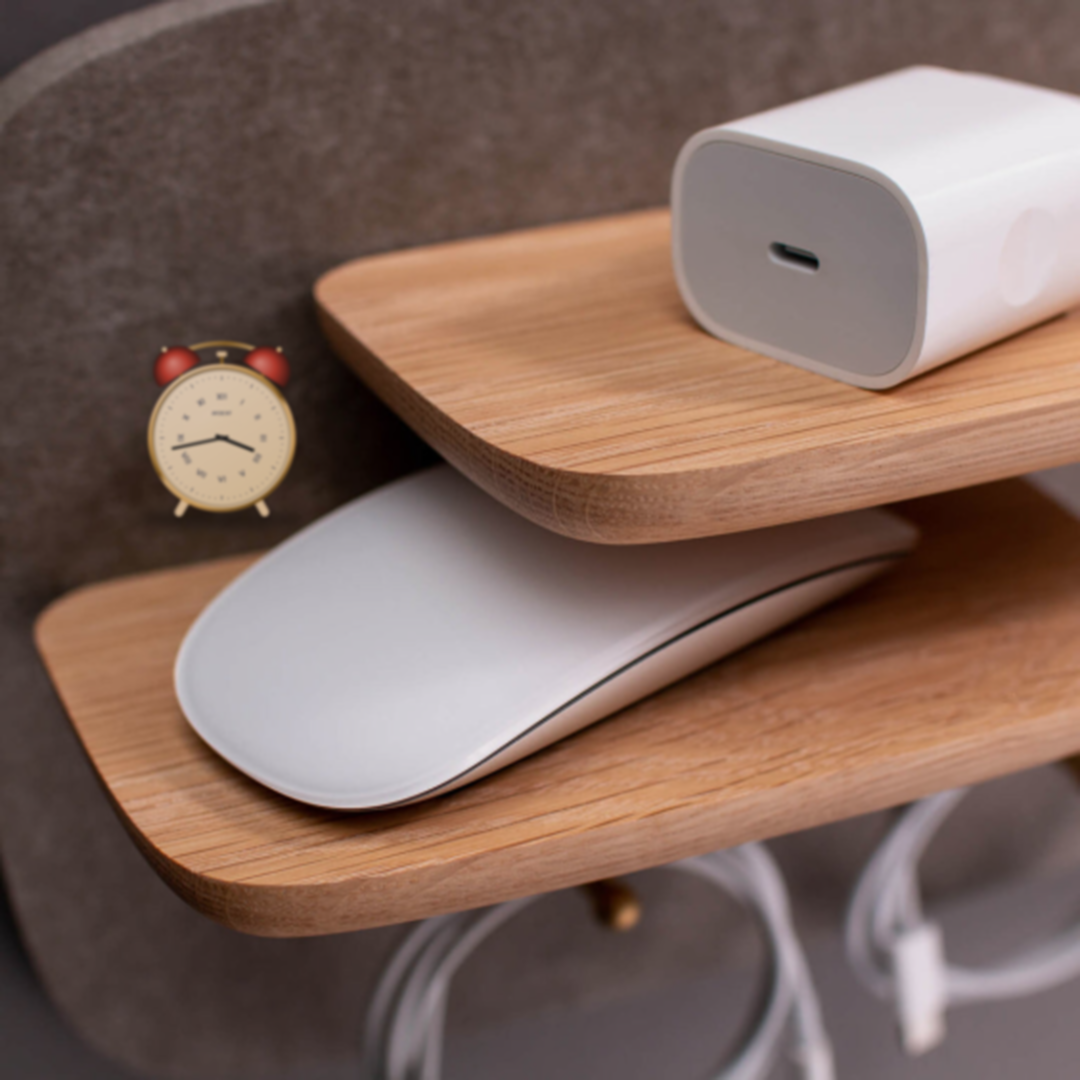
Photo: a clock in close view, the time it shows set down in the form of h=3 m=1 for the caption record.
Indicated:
h=3 m=43
